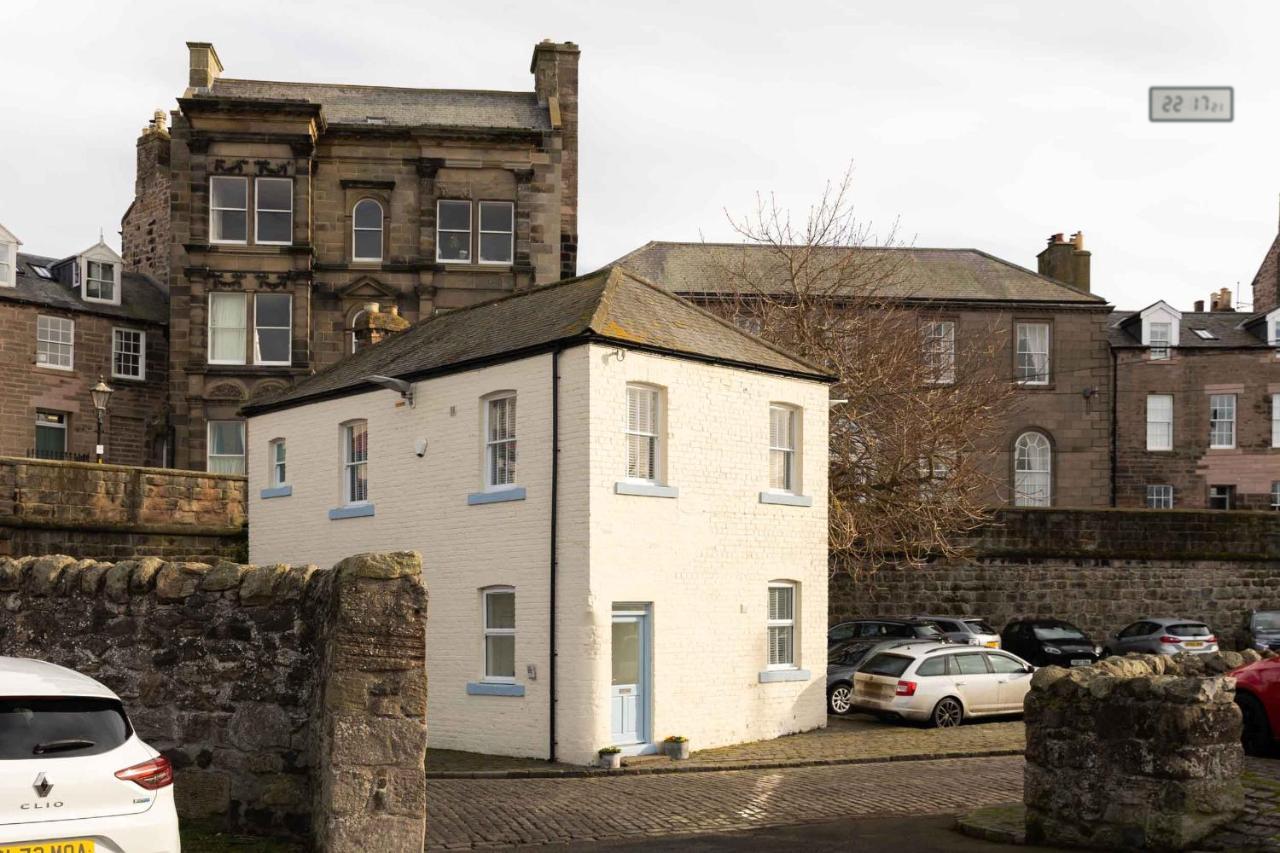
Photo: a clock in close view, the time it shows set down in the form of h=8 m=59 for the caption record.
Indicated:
h=22 m=17
